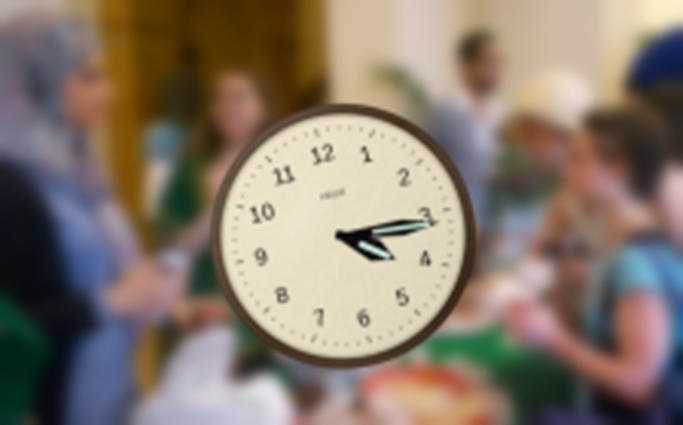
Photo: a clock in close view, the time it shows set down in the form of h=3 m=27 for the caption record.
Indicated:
h=4 m=16
